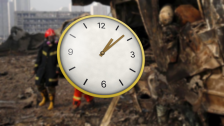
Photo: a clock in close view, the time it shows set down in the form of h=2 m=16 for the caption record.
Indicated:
h=1 m=8
